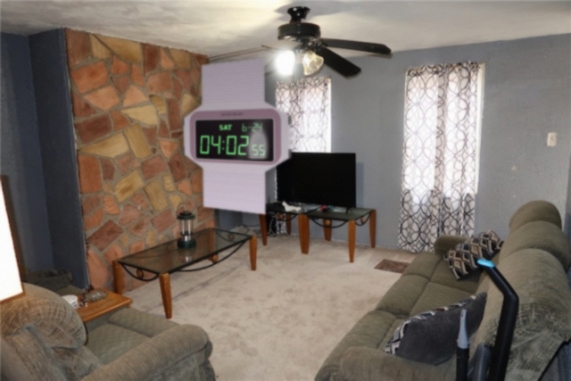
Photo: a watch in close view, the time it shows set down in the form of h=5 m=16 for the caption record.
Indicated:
h=4 m=2
